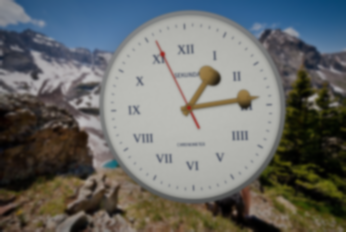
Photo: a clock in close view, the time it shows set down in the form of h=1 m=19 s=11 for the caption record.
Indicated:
h=1 m=13 s=56
